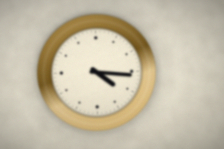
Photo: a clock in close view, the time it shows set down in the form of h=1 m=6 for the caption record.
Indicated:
h=4 m=16
